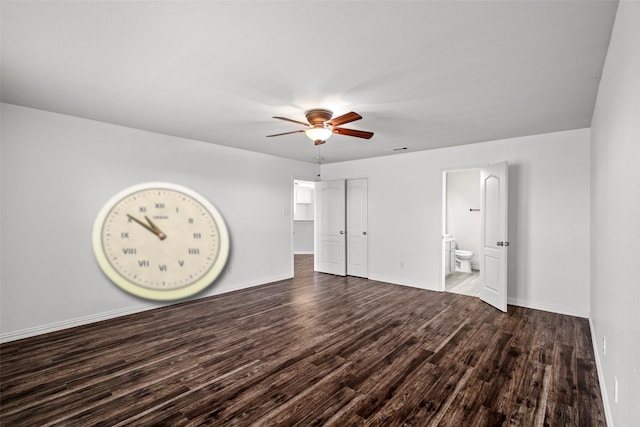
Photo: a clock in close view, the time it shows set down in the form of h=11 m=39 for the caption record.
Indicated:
h=10 m=51
